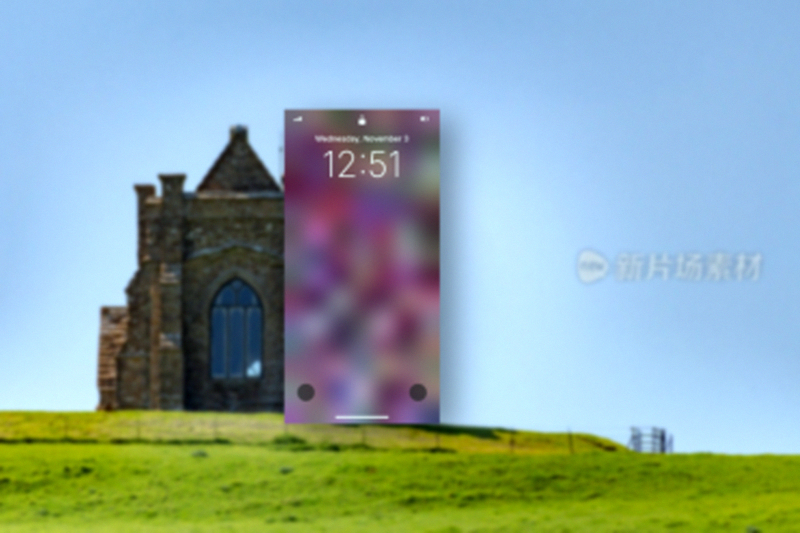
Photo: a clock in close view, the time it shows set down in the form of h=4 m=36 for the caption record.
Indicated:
h=12 m=51
